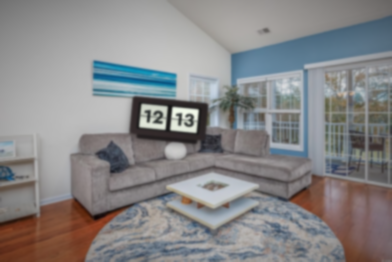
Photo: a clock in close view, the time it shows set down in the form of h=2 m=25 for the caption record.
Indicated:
h=12 m=13
